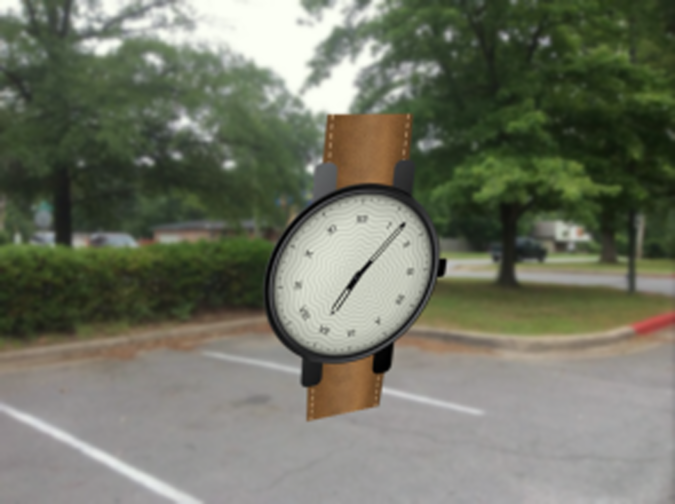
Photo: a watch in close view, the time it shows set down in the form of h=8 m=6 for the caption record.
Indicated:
h=7 m=7
